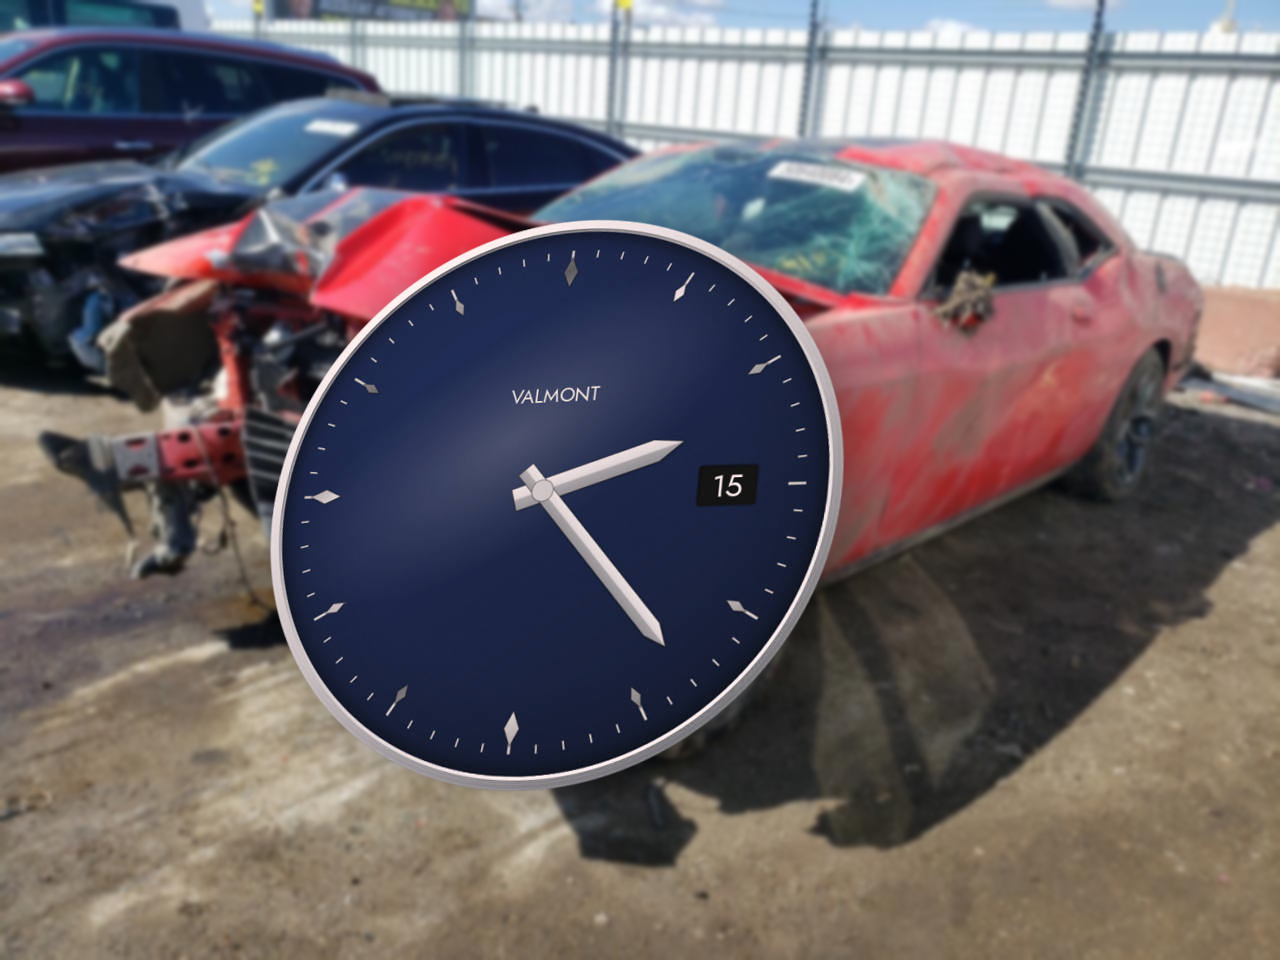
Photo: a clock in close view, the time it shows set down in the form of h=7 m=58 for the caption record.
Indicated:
h=2 m=23
